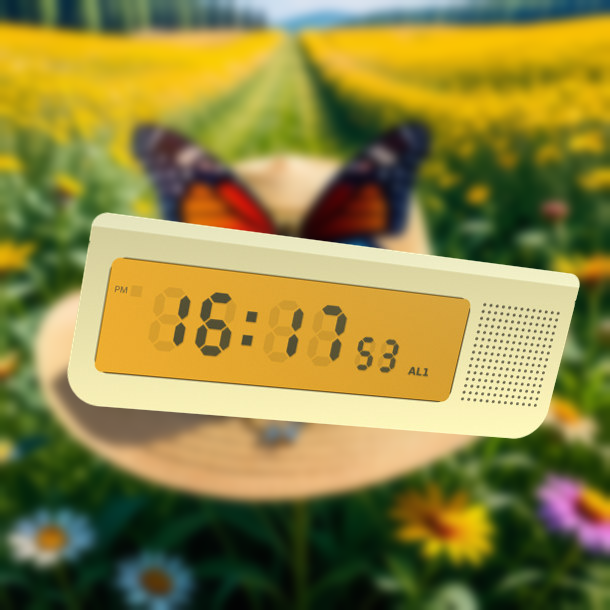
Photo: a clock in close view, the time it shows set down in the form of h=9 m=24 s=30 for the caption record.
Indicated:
h=16 m=17 s=53
